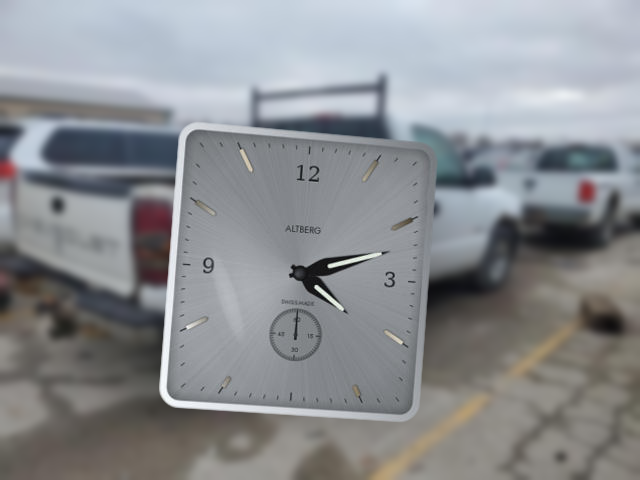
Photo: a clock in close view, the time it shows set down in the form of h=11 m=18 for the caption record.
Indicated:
h=4 m=12
